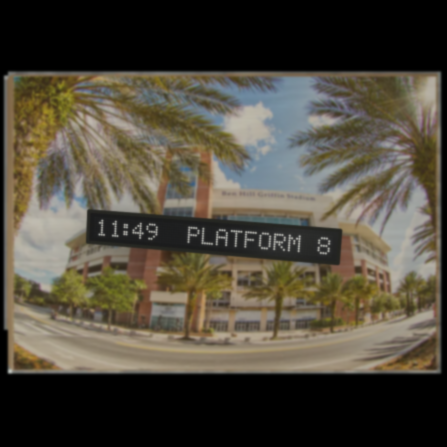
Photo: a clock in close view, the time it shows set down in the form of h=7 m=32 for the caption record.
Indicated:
h=11 m=49
